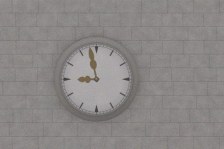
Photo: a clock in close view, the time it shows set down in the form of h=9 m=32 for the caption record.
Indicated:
h=8 m=58
